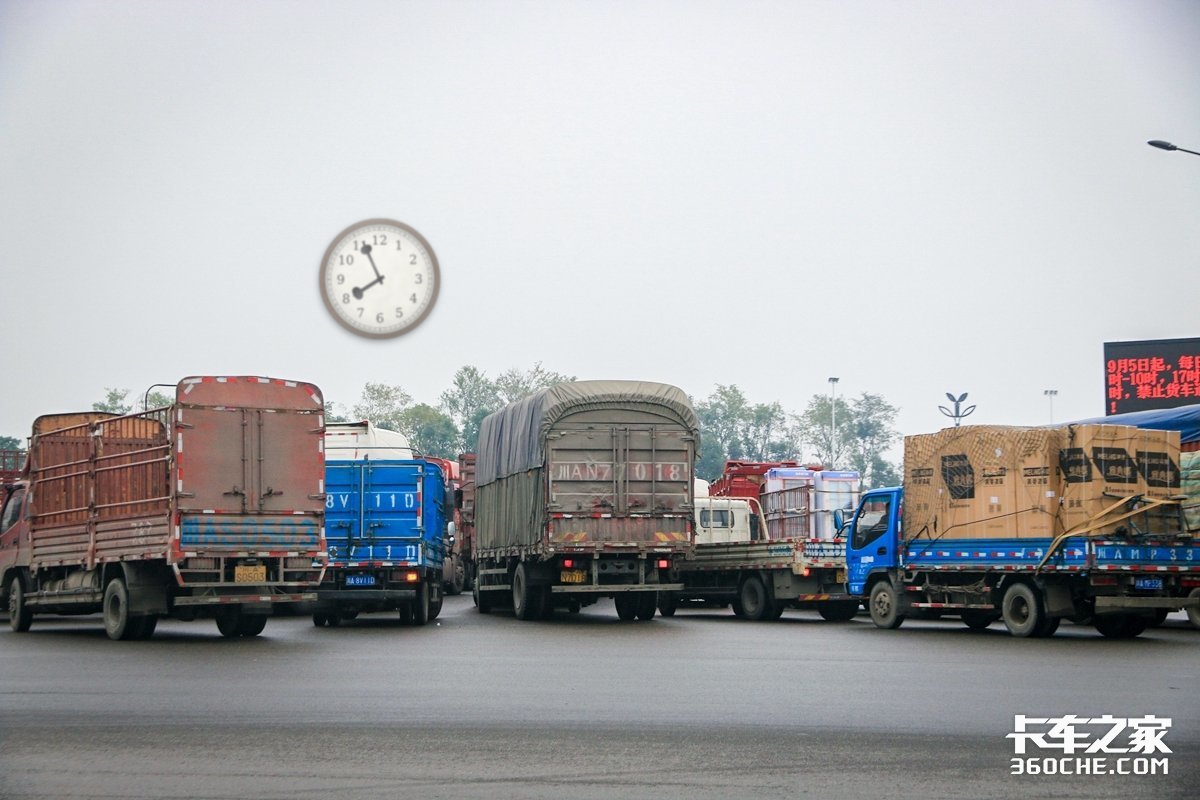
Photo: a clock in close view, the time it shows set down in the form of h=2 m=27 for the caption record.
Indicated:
h=7 m=56
